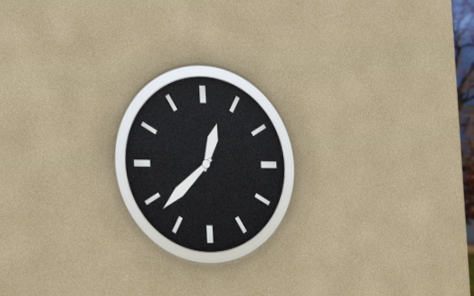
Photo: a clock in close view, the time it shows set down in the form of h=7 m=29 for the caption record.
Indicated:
h=12 m=38
